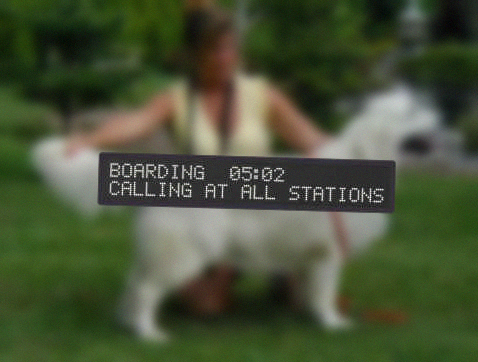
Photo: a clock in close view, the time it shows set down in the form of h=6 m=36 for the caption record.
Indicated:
h=5 m=2
